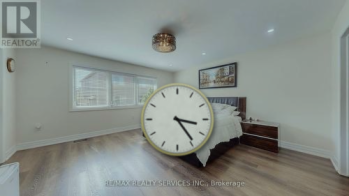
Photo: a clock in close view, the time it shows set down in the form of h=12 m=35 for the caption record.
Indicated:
h=3 m=24
